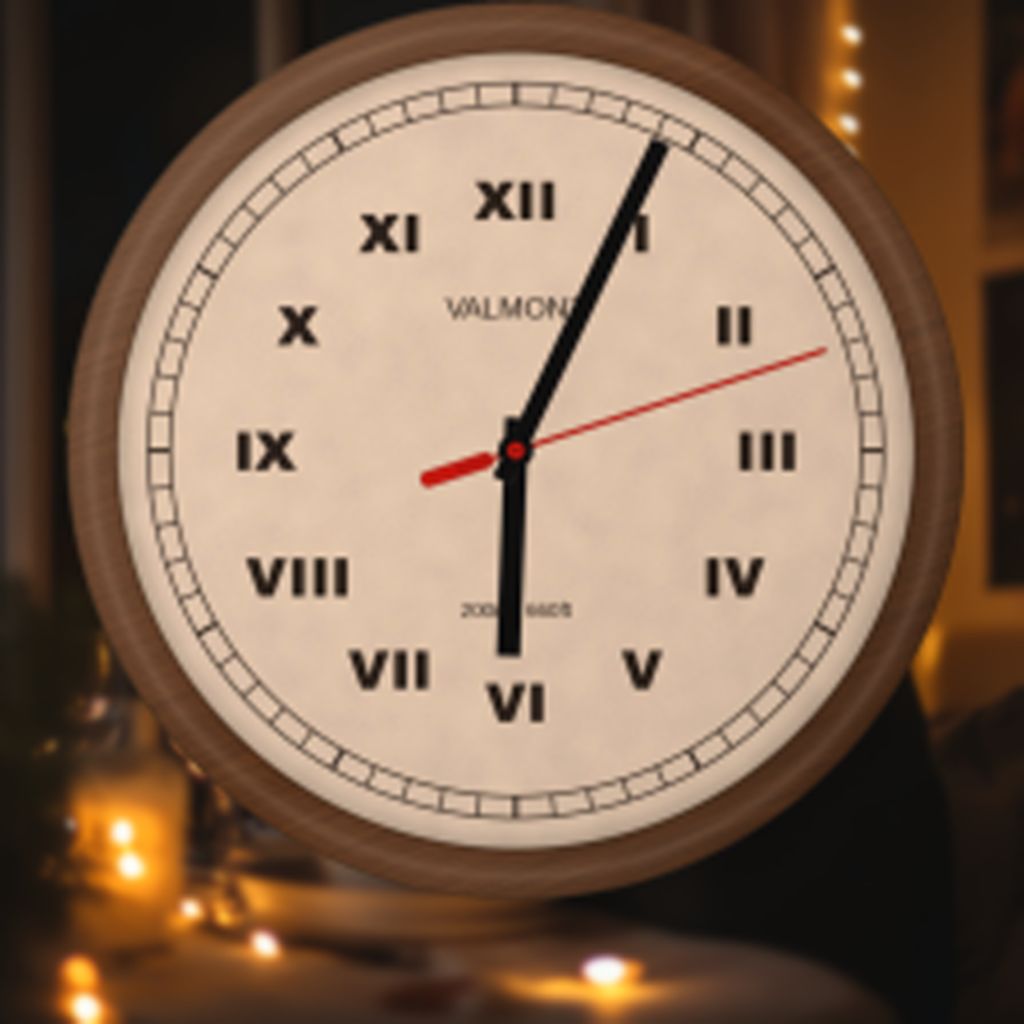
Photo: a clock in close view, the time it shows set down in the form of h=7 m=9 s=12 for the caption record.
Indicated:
h=6 m=4 s=12
